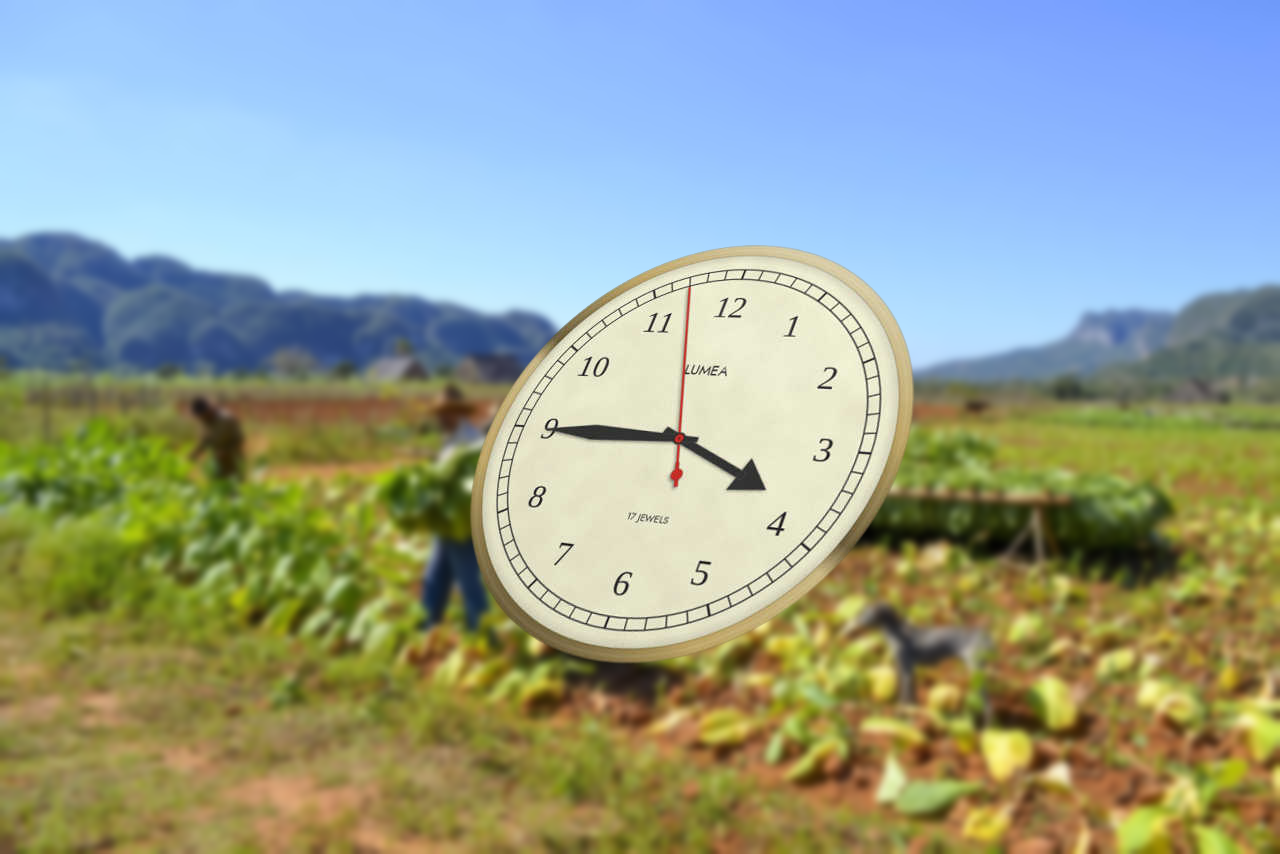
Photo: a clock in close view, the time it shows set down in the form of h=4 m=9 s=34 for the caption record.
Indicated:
h=3 m=44 s=57
